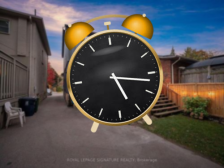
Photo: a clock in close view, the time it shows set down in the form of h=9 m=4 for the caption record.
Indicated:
h=5 m=17
